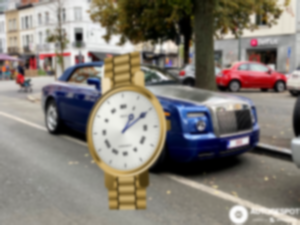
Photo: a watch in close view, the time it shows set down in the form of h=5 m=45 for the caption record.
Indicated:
h=1 m=10
